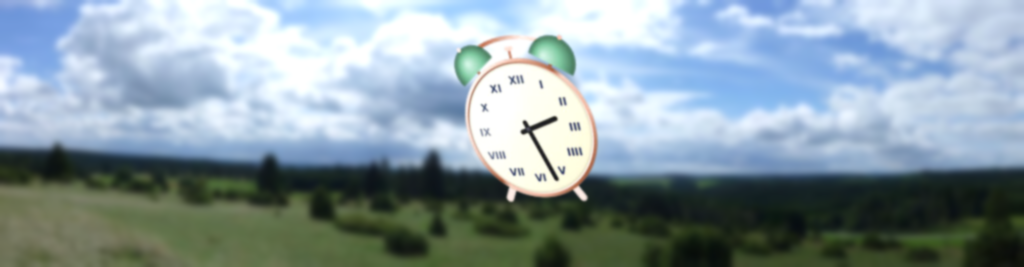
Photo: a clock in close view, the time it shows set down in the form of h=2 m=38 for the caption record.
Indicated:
h=2 m=27
